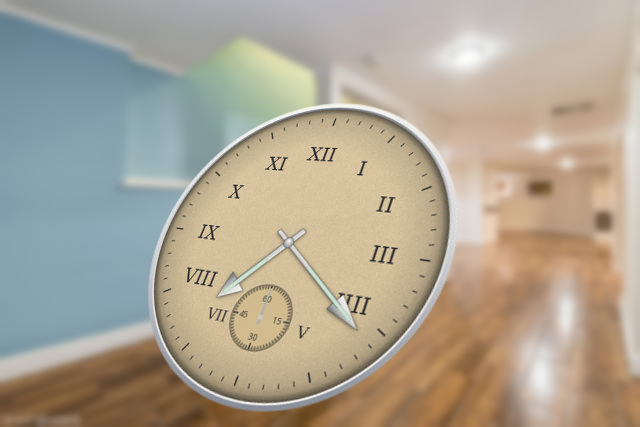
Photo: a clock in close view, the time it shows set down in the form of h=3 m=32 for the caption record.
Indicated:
h=7 m=21
